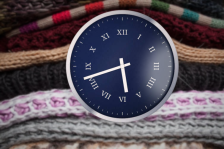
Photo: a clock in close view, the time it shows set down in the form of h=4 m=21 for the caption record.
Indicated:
h=5 m=42
